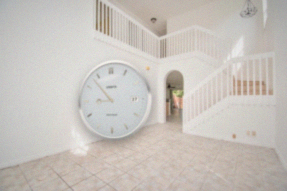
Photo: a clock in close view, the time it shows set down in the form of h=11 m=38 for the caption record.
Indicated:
h=8 m=53
